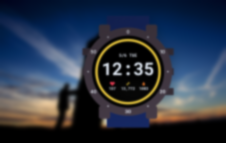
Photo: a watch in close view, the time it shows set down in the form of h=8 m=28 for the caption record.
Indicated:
h=12 m=35
